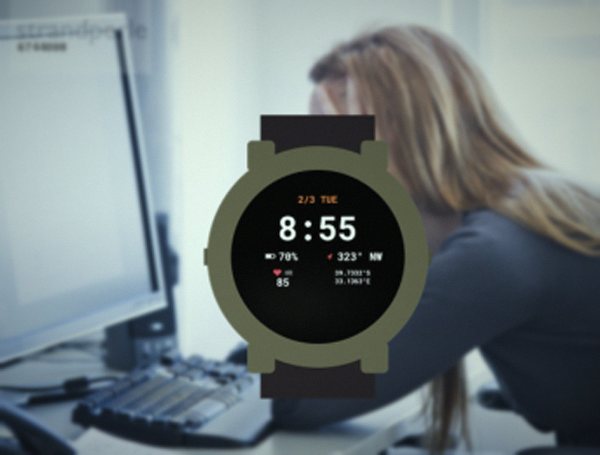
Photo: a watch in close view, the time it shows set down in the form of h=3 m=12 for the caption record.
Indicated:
h=8 m=55
